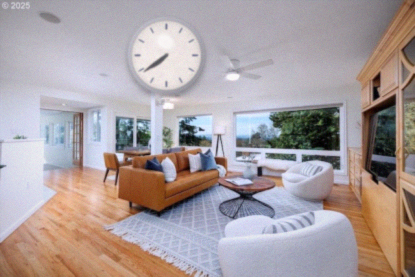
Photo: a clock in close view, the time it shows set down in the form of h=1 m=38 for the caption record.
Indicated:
h=7 m=39
